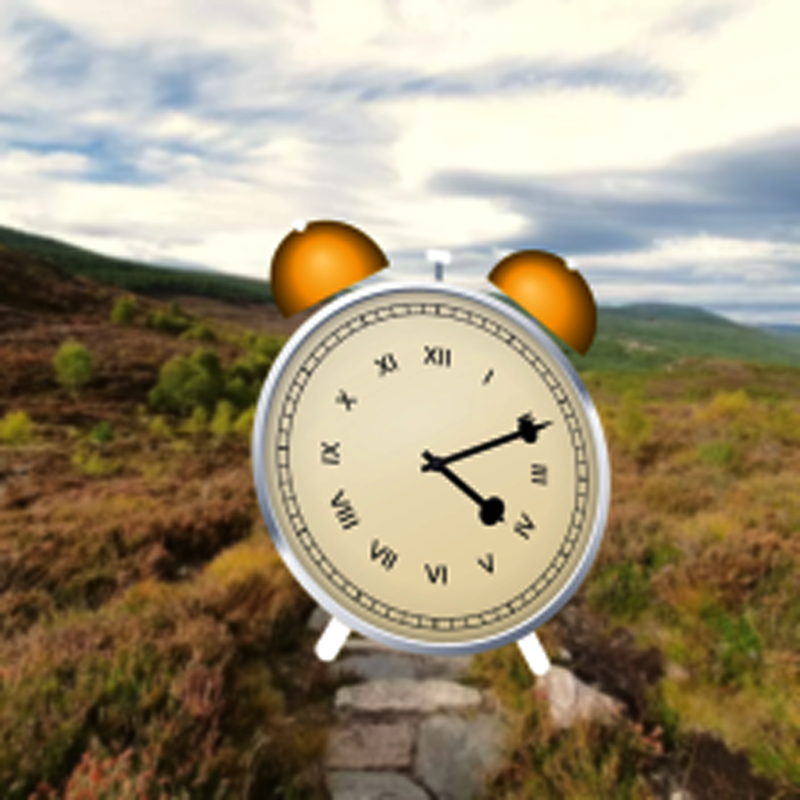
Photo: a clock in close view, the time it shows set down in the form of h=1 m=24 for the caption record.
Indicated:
h=4 m=11
